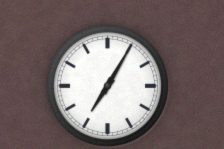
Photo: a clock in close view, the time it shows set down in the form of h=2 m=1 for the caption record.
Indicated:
h=7 m=5
